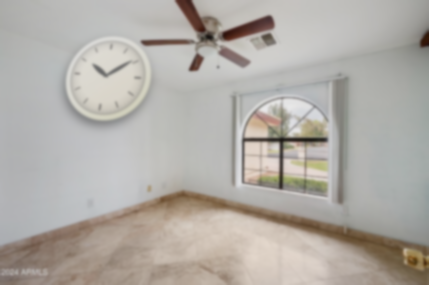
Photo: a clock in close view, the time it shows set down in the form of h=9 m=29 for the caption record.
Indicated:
h=10 m=9
